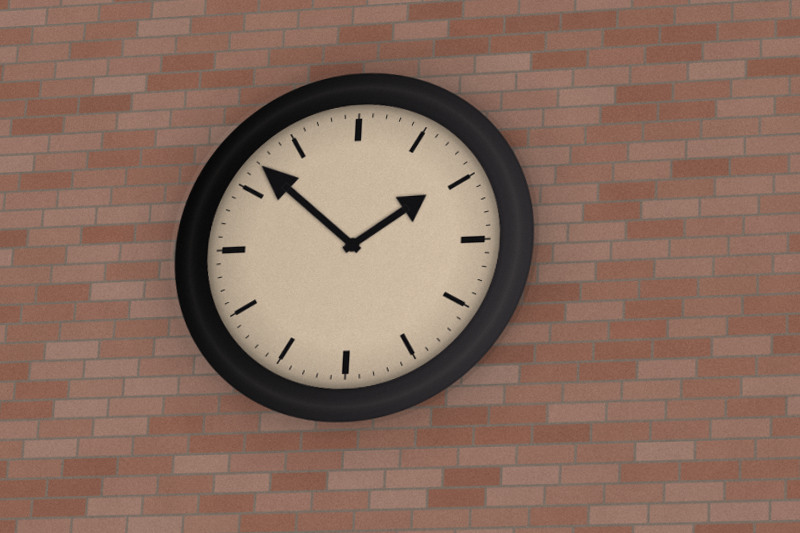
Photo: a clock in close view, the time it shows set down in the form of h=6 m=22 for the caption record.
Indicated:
h=1 m=52
